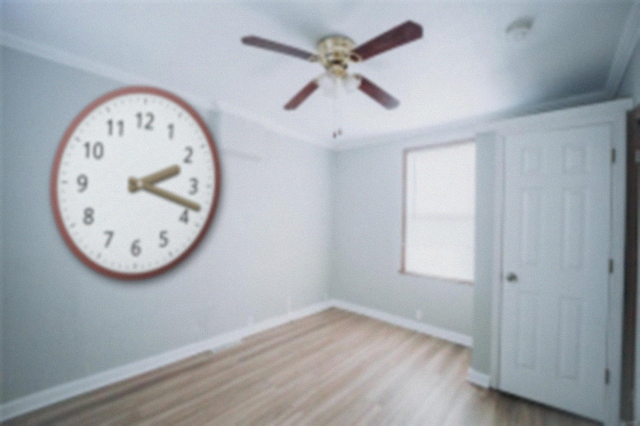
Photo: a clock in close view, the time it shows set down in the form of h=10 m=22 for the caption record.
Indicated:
h=2 m=18
